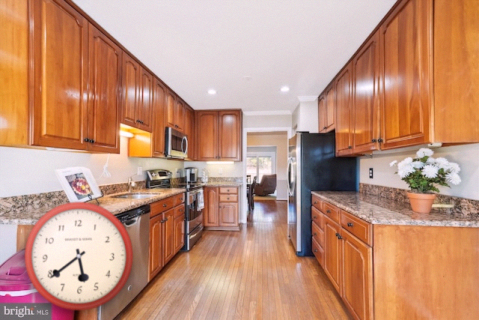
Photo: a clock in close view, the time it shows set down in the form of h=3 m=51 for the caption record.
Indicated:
h=5 m=39
